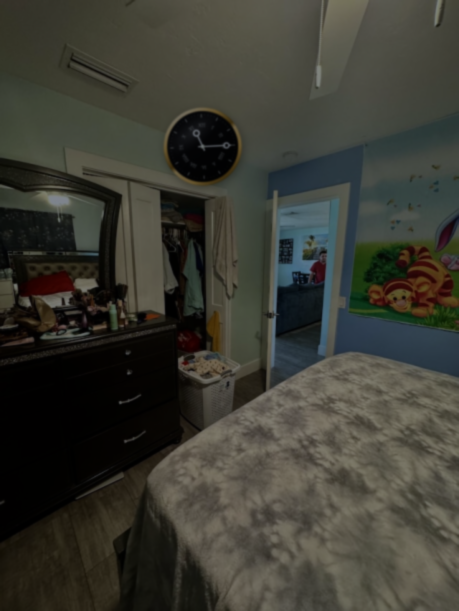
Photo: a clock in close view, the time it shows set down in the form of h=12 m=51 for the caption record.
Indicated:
h=11 m=15
